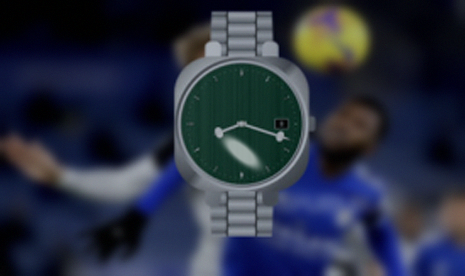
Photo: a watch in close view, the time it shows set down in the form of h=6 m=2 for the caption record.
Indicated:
h=8 m=18
